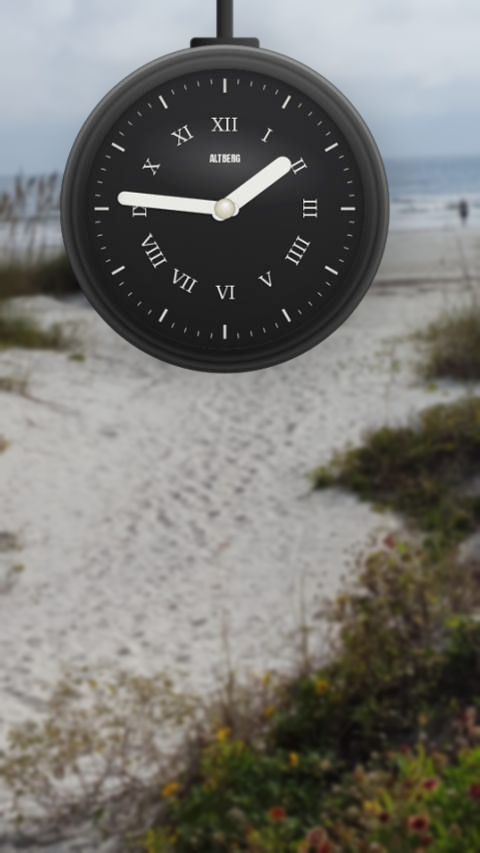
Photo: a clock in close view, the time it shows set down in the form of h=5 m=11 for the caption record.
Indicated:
h=1 m=46
